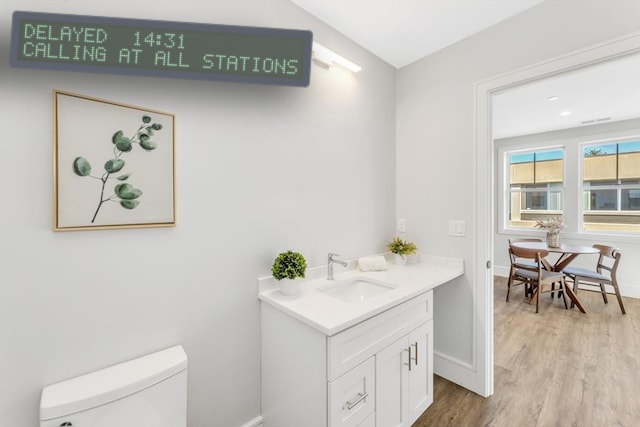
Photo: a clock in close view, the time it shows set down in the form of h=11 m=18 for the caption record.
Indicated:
h=14 m=31
